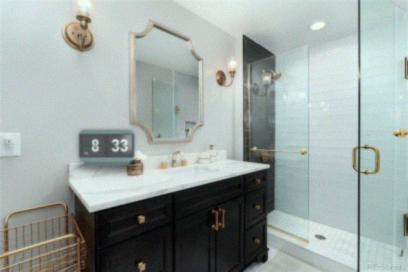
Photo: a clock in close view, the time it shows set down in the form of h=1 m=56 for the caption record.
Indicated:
h=8 m=33
